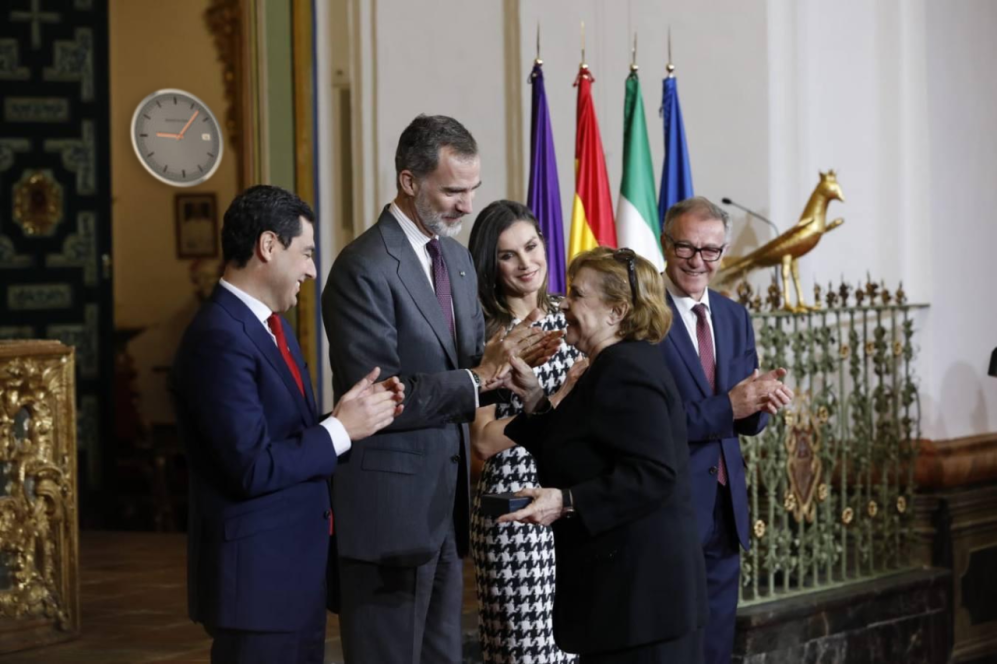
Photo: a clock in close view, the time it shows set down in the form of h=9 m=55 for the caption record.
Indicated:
h=9 m=7
